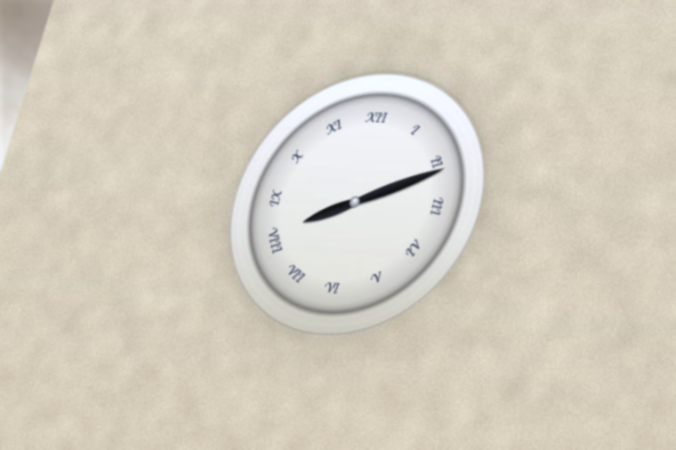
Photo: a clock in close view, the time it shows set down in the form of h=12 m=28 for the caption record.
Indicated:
h=8 m=11
